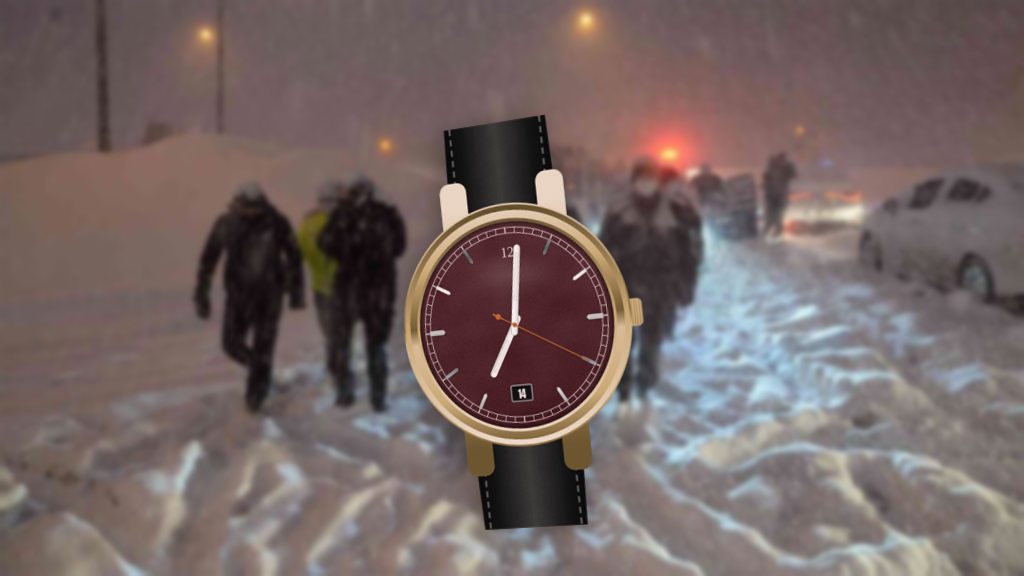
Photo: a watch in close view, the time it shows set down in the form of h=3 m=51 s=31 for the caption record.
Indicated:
h=7 m=1 s=20
